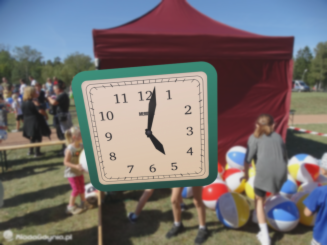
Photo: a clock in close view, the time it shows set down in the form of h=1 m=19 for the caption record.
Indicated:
h=5 m=2
